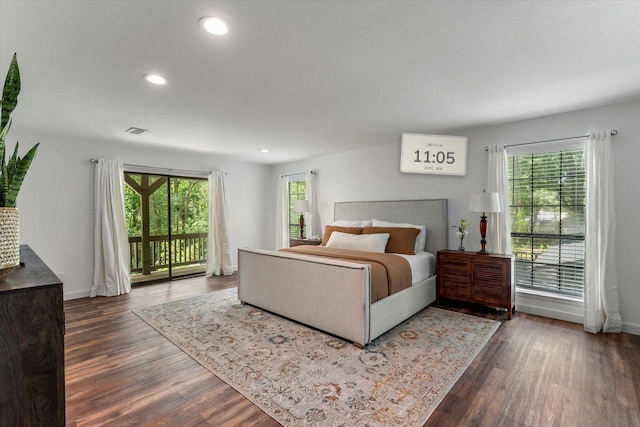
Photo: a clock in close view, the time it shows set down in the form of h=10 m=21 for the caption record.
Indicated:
h=11 m=5
